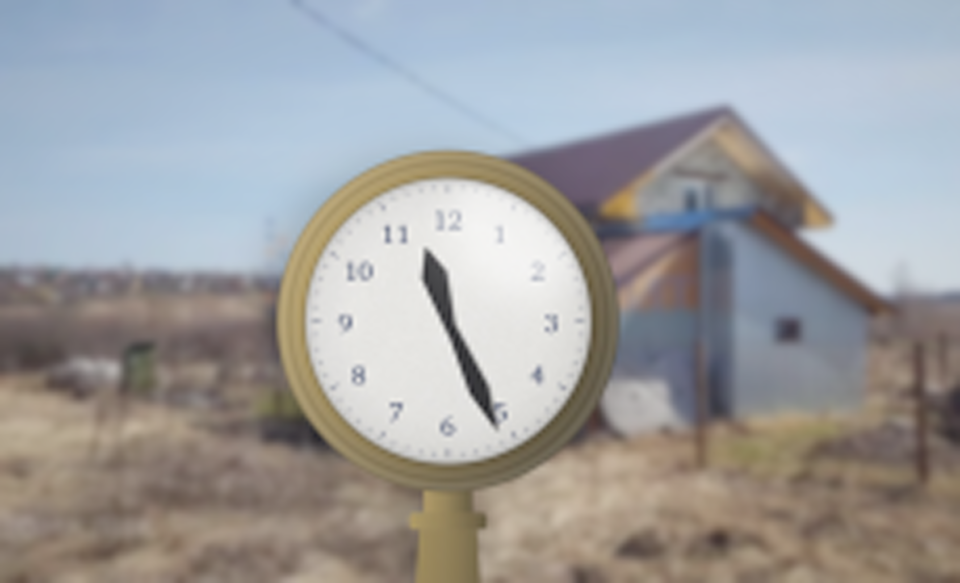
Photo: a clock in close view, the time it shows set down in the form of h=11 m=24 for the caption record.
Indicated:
h=11 m=26
